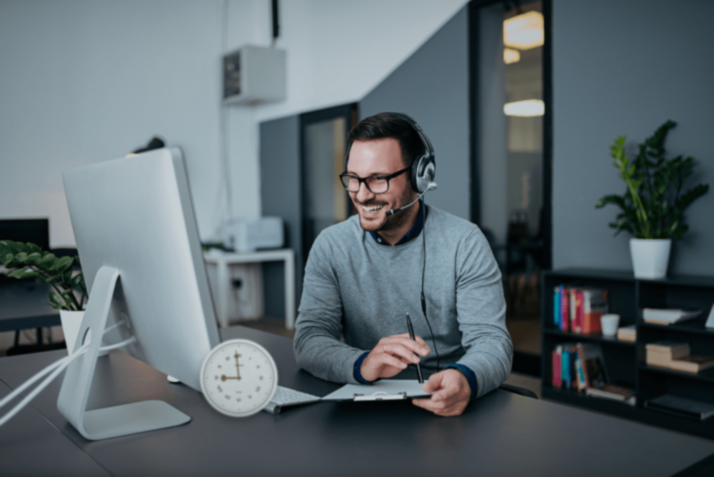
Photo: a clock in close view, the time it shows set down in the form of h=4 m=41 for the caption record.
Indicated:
h=8 m=59
